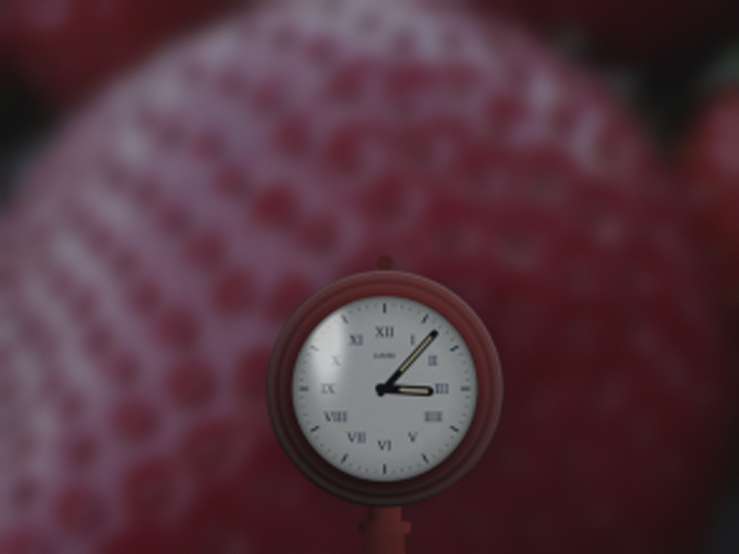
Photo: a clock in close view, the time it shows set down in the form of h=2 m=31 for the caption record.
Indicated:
h=3 m=7
